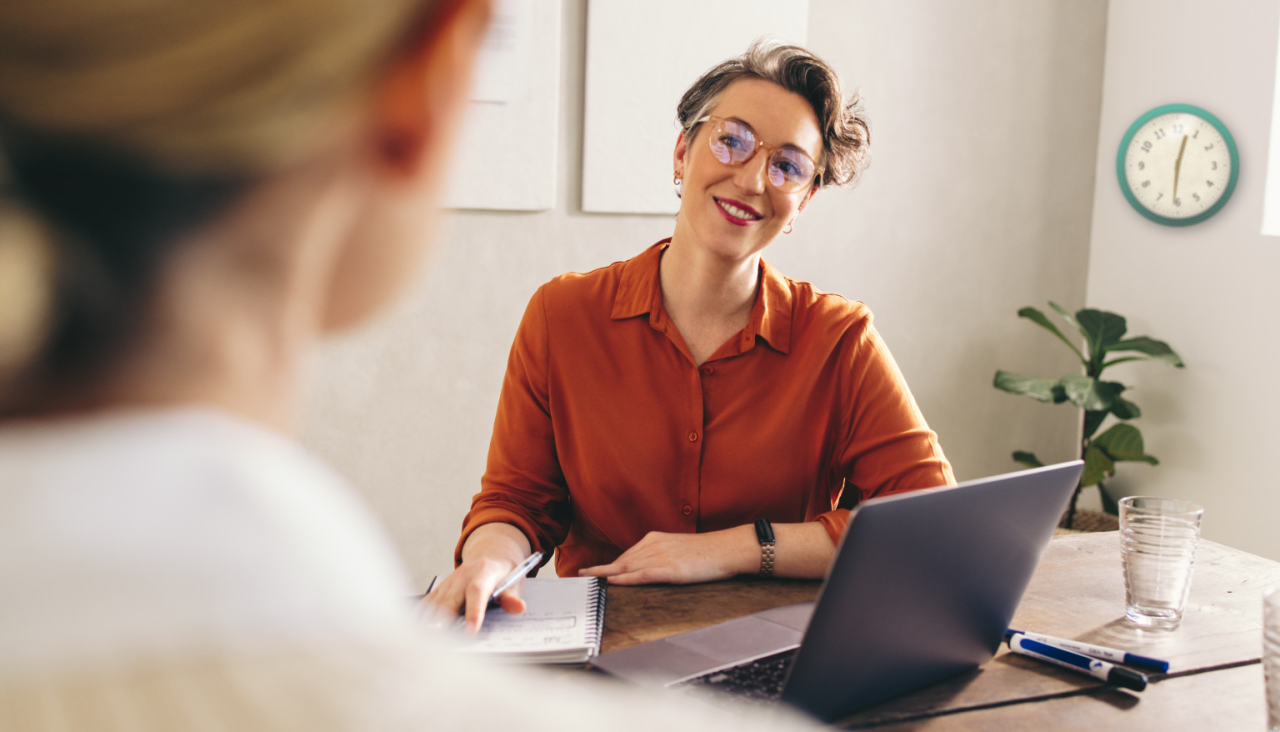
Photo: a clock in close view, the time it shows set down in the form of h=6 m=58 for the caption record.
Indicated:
h=12 m=31
